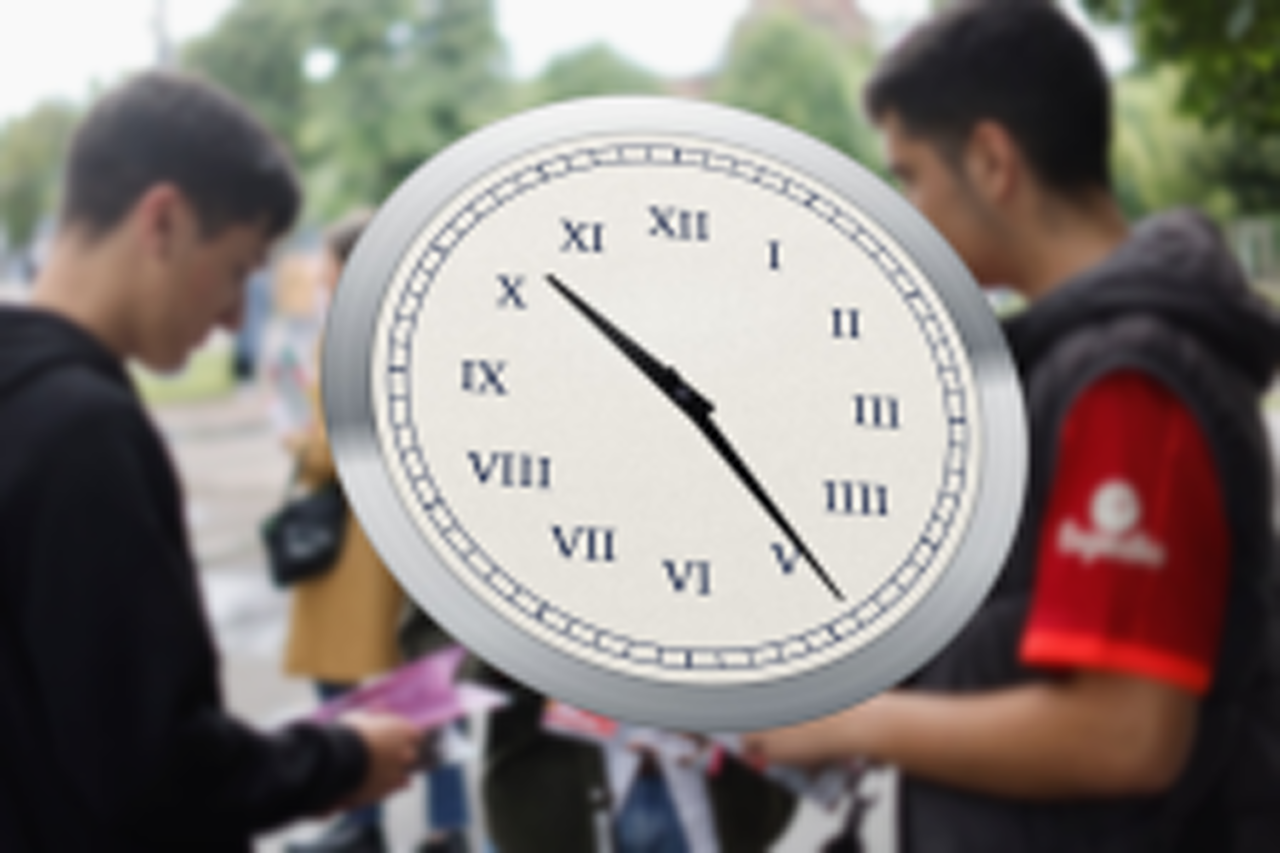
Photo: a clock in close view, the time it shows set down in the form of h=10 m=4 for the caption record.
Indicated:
h=10 m=24
